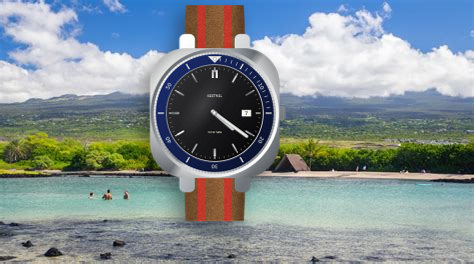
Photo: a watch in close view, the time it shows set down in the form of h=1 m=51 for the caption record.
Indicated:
h=4 m=21
